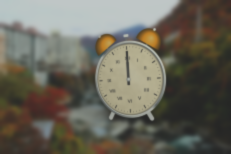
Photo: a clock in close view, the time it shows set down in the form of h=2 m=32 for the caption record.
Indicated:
h=12 m=0
